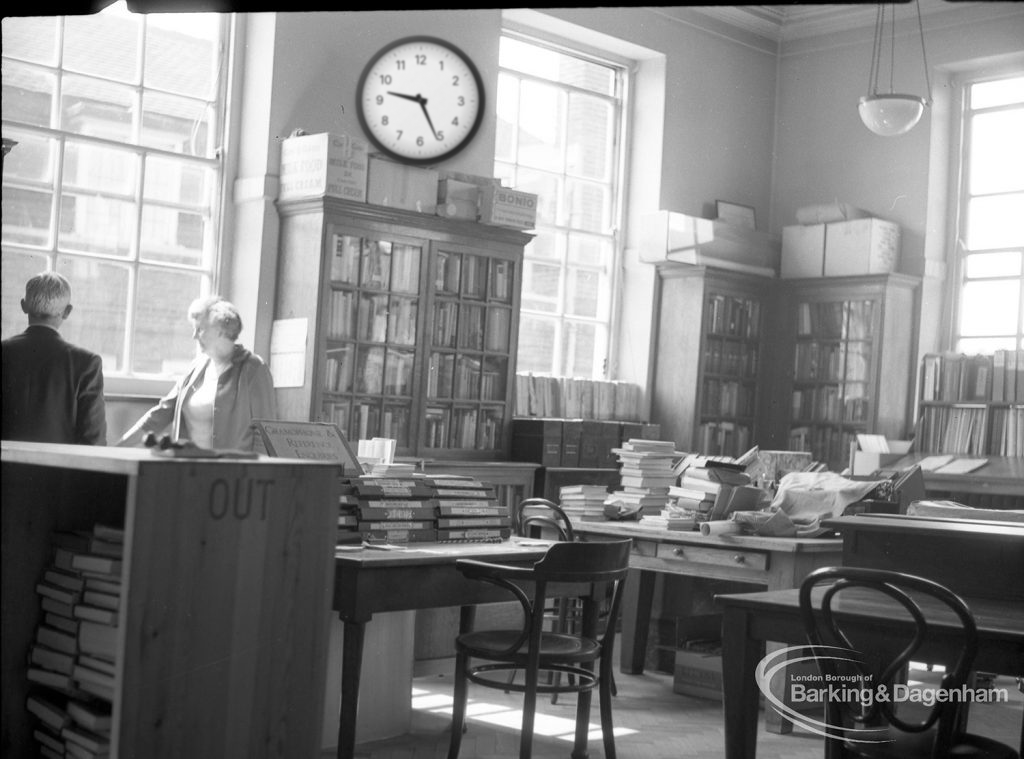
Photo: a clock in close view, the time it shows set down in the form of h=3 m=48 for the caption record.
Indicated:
h=9 m=26
